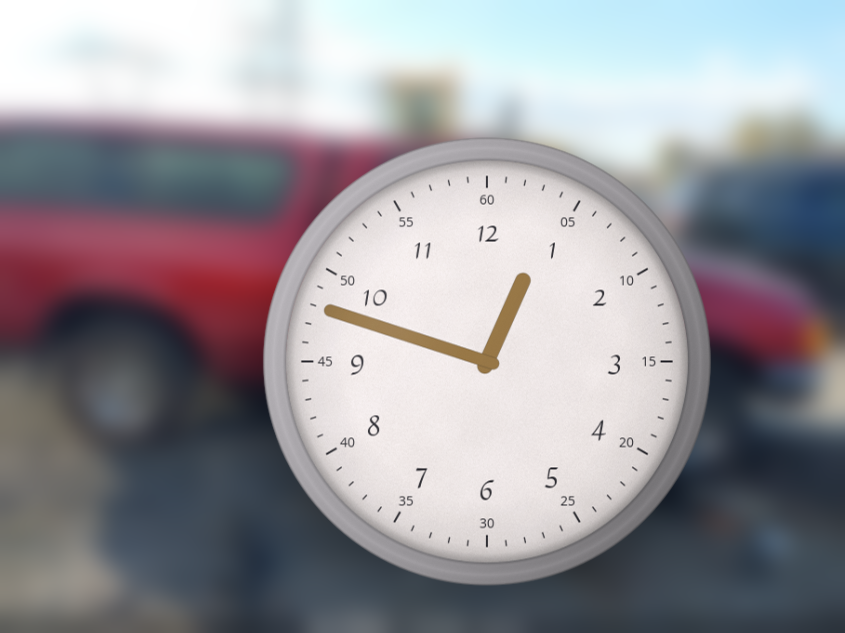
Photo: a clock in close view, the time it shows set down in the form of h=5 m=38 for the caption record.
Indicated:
h=12 m=48
